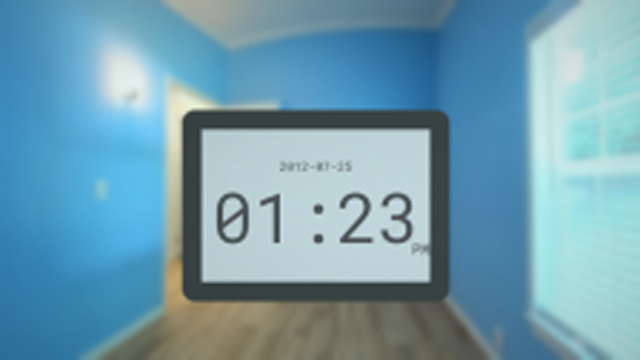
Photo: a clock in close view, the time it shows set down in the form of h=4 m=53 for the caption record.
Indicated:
h=1 m=23
